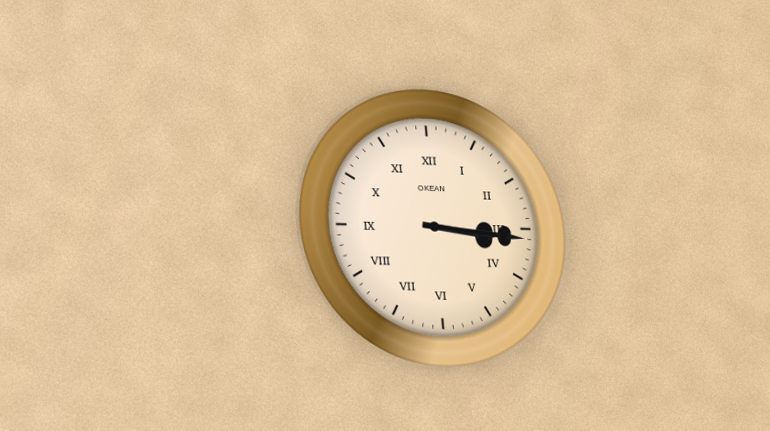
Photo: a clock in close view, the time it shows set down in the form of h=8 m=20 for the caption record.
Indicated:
h=3 m=16
